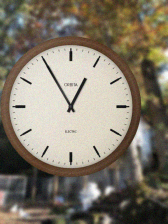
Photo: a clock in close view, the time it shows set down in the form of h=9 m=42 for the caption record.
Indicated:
h=12 m=55
